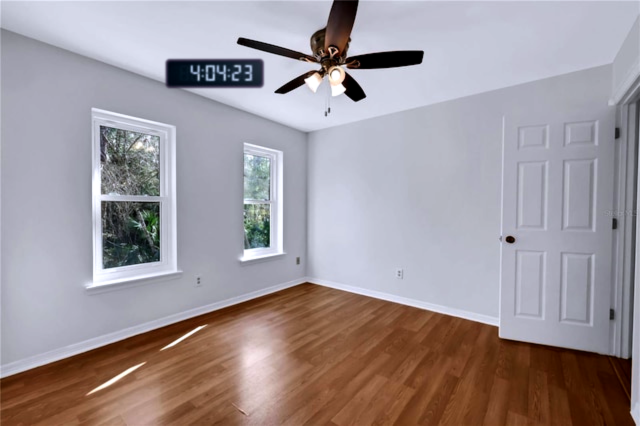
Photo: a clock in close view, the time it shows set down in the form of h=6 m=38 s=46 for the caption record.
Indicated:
h=4 m=4 s=23
